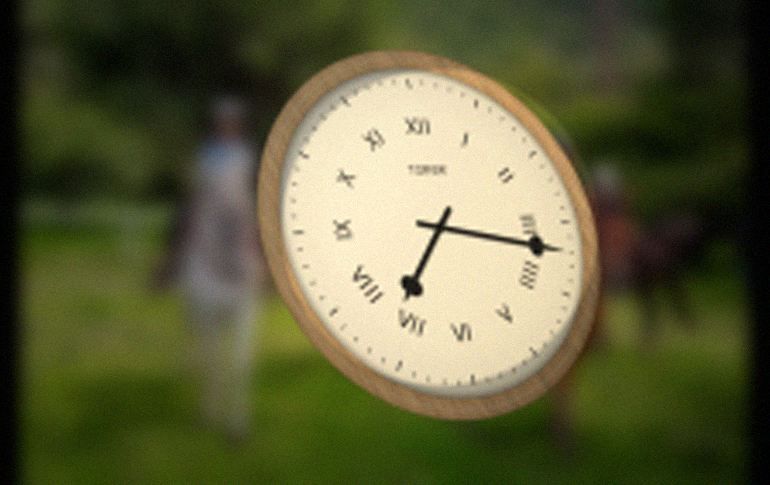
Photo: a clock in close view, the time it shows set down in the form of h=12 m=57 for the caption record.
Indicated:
h=7 m=17
